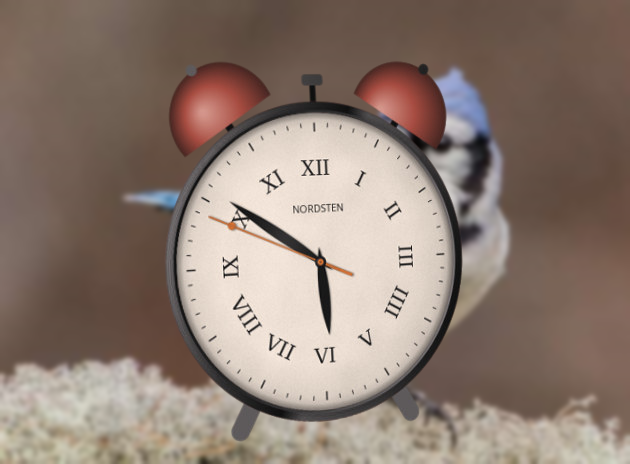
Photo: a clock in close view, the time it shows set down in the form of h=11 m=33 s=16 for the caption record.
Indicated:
h=5 m=50 s=49
